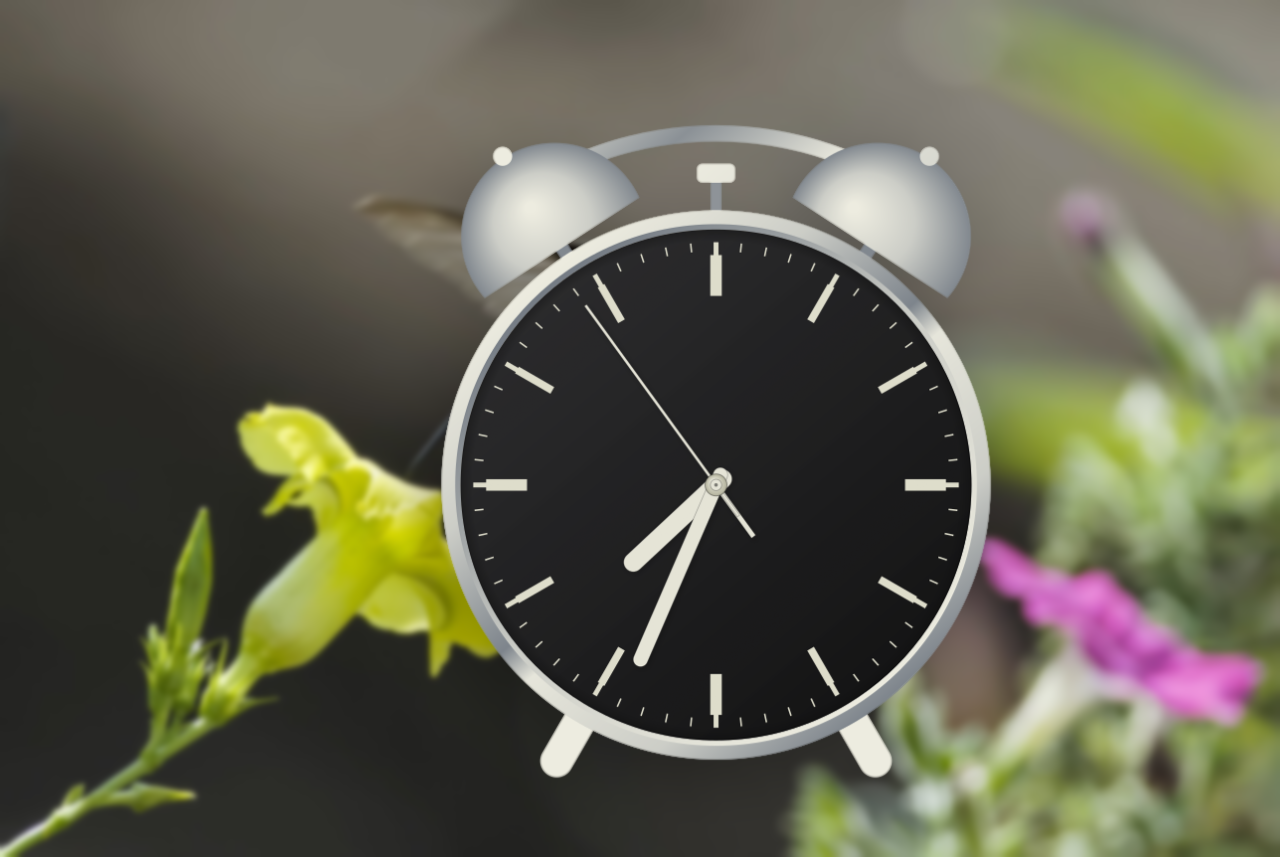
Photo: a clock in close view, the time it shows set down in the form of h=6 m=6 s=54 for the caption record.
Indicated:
h=7 m=33 s=54
